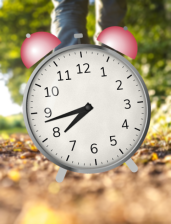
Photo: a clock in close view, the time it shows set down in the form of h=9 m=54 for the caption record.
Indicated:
h=7 m=43
